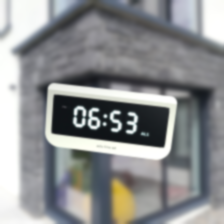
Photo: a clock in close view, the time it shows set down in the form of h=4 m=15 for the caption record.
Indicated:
h=6 m=53
